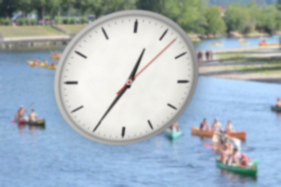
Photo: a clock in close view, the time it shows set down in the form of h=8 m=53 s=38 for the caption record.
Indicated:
h=12 m=35 s=7
